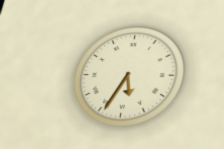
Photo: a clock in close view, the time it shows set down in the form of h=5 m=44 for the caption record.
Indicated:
h=5 m=34
